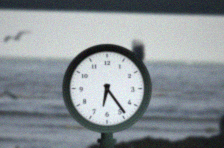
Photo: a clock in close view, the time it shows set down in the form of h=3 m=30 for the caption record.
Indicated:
h=6 m=24
